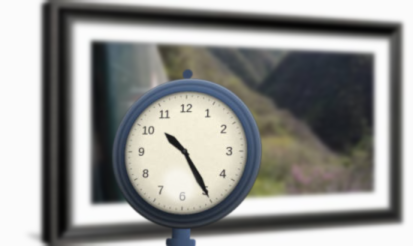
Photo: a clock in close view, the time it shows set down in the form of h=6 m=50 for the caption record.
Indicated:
h=10 m=25
